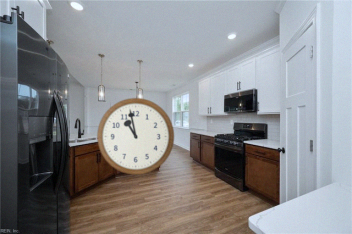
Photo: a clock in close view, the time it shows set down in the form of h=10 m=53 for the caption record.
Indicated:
h=10 m=58
